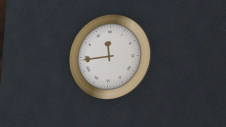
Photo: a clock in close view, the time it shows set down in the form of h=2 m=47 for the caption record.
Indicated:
h=11 m=44
